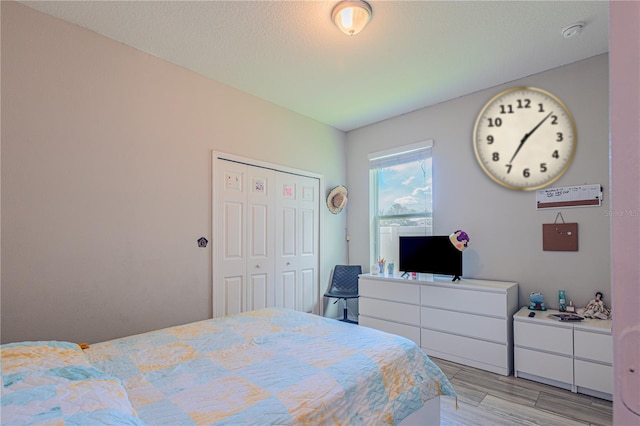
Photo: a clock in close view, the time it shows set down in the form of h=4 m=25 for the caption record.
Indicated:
h=7 m=8
